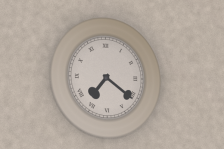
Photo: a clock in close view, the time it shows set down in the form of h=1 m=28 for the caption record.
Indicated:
h=7 m=21
